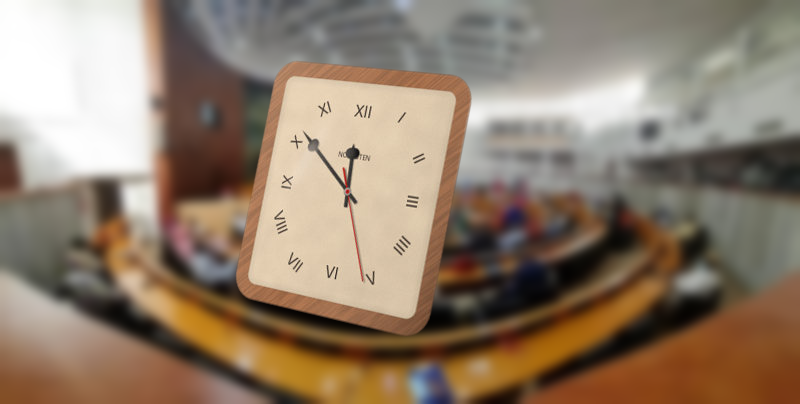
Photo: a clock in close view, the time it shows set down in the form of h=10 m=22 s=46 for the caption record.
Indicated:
h=11 m=51 s=26
